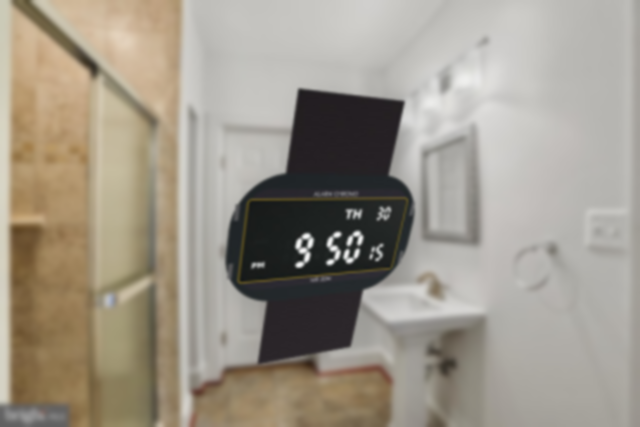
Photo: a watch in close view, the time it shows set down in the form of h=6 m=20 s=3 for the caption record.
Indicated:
h=9 m=50 s=15
